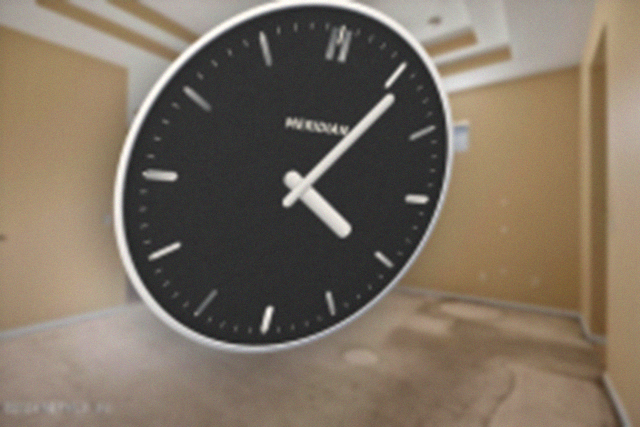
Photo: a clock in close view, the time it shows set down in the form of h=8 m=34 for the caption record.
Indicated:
h=4 m=6
